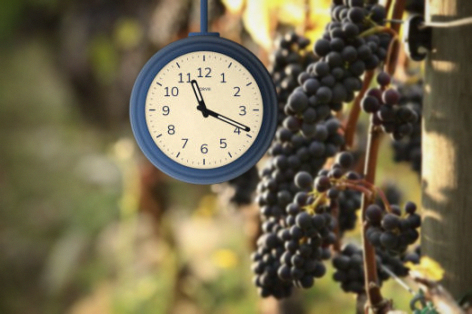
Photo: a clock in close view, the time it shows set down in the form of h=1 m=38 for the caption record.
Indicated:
h=11 m=19
